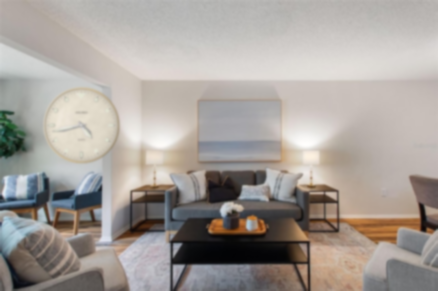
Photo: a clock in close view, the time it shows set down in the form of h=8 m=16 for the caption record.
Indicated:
h=4 m=43
